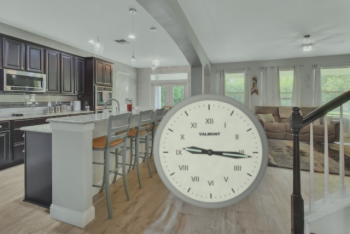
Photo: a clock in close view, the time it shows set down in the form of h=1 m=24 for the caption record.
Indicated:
h=9 m=16
